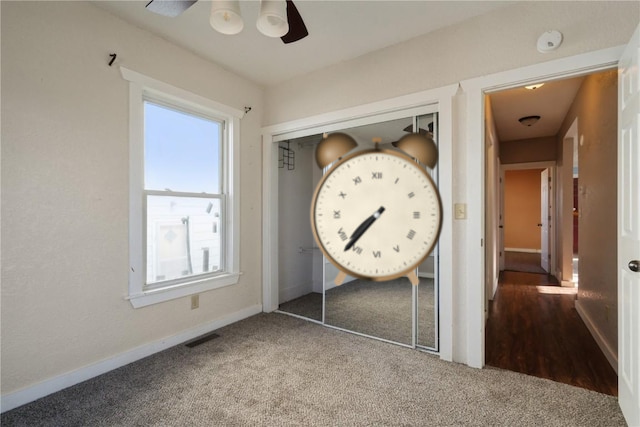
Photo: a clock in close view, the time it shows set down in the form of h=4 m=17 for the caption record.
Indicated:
h=7 m=37
